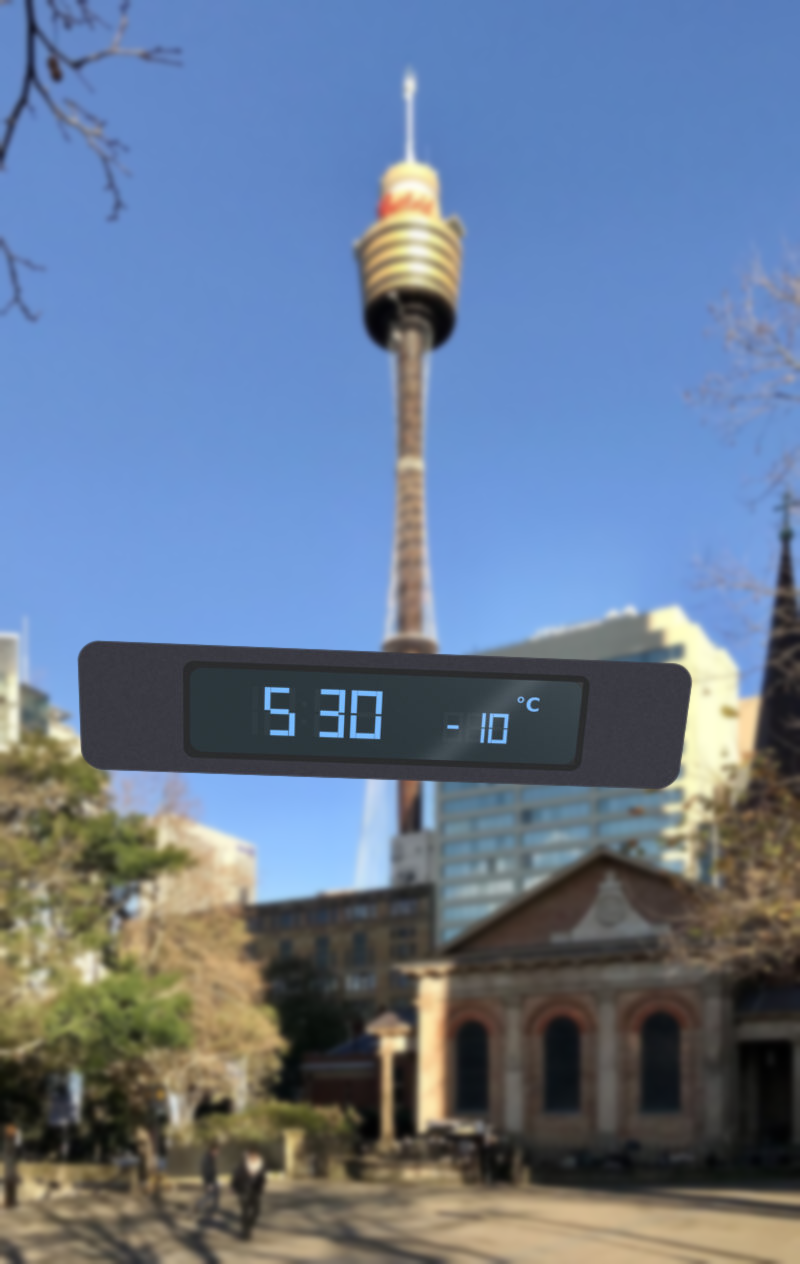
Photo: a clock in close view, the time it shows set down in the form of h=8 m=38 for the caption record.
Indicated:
h=5 m=30
